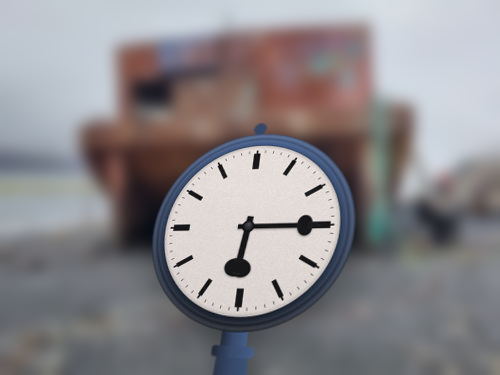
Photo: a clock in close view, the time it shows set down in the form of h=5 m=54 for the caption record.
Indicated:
h=6 m=15
